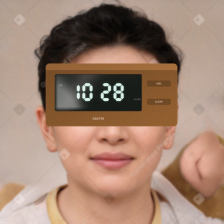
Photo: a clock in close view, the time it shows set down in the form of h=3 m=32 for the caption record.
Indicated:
h=10 m=28
